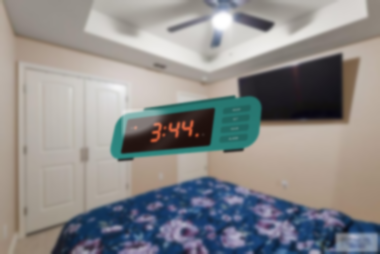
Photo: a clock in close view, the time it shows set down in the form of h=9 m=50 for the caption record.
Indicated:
h=3 m=44
